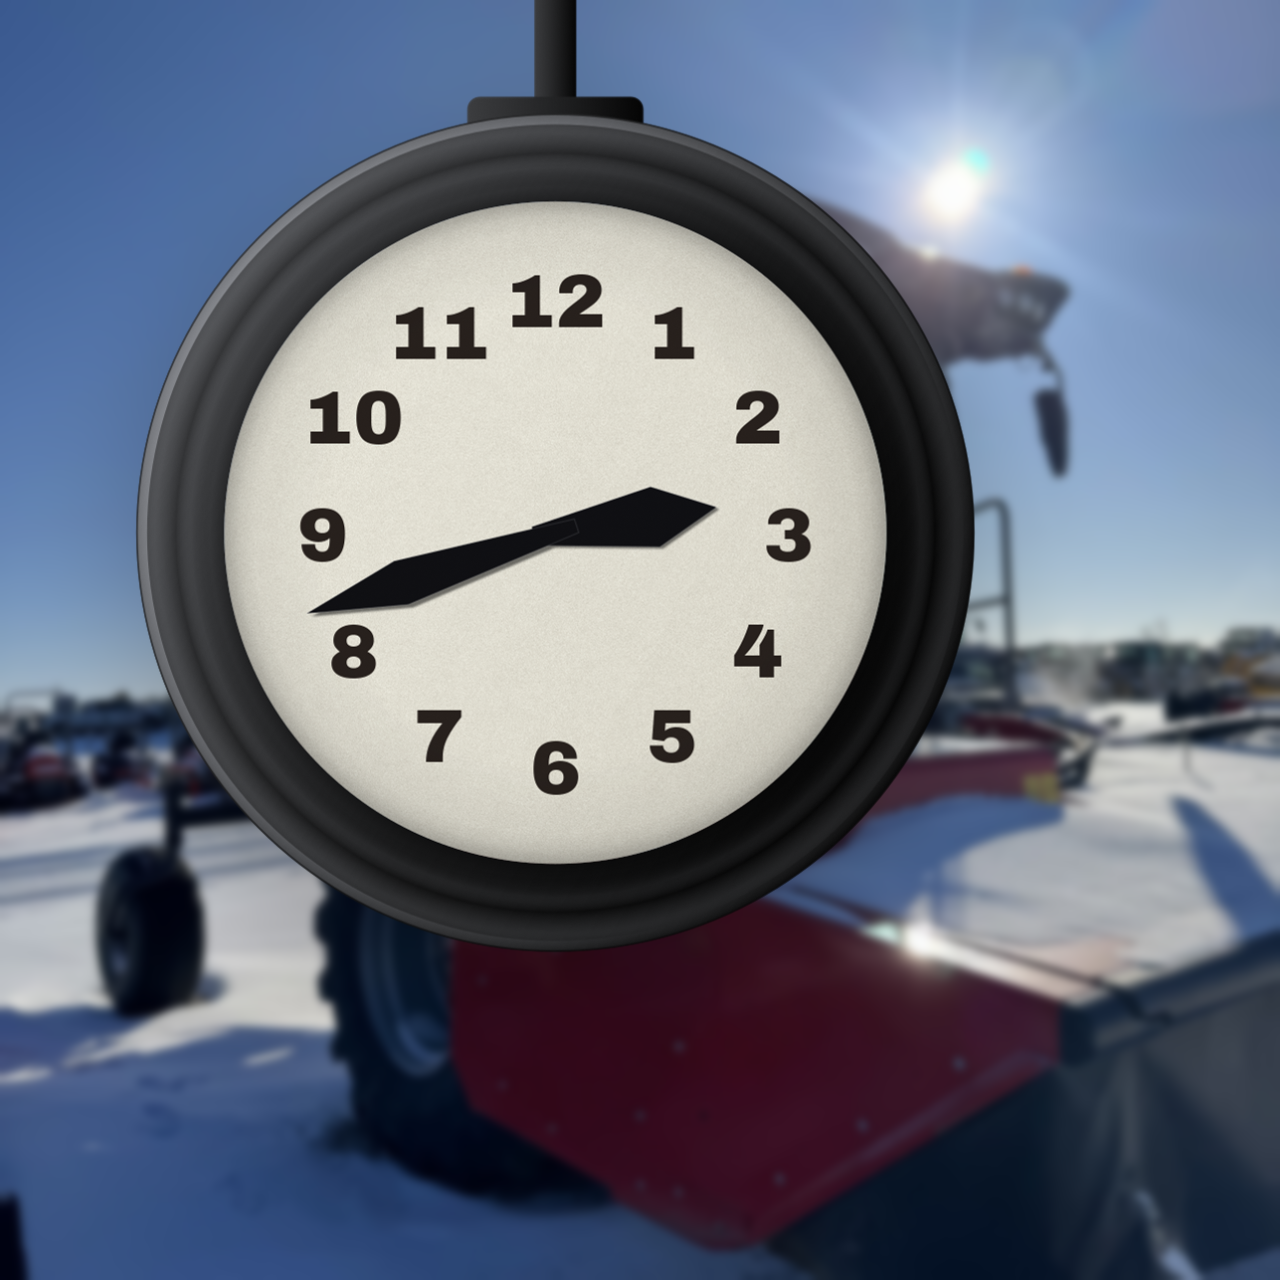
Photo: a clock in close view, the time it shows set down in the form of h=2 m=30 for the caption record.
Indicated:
h=2 m=42
